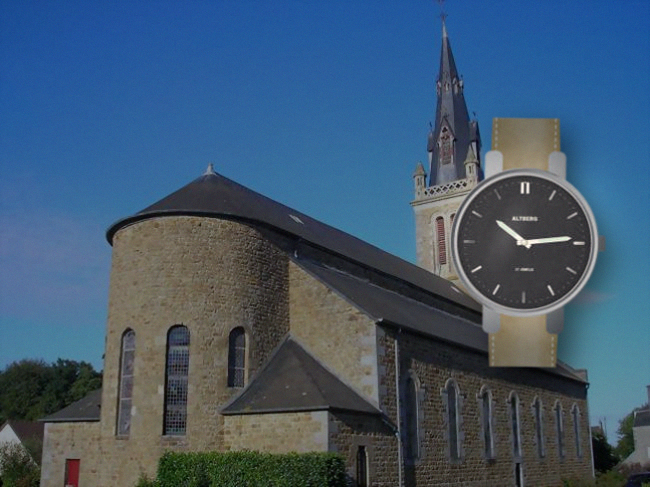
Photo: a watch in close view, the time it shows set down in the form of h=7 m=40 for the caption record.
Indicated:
h=10 m=14
